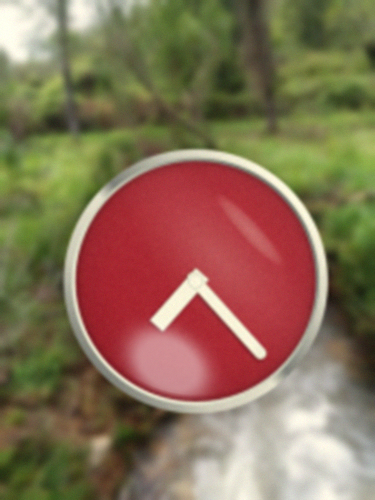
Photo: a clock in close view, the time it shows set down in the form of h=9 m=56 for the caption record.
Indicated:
h=7 m=23
